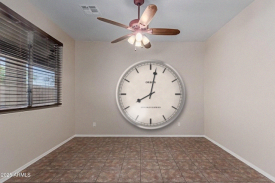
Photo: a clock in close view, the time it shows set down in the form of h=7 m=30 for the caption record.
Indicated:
h=8 m=2
